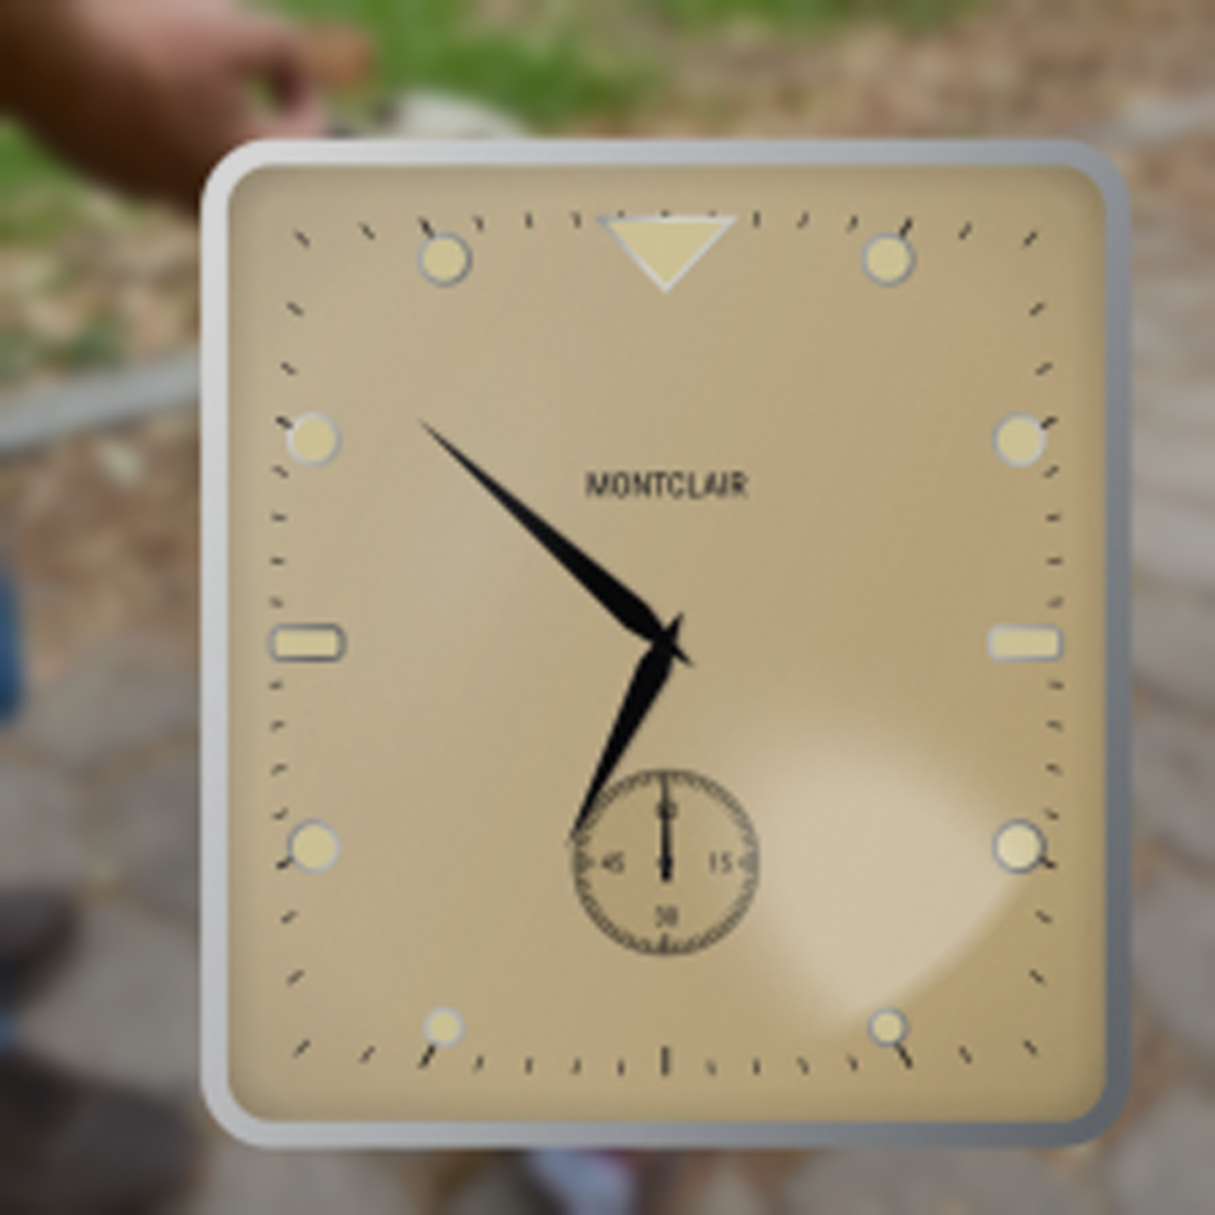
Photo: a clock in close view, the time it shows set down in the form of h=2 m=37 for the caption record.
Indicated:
h=6 m=52
